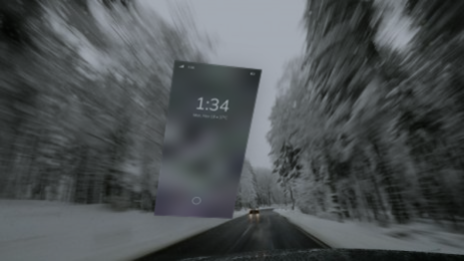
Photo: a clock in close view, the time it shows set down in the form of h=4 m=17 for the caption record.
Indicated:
h=1 m=34
